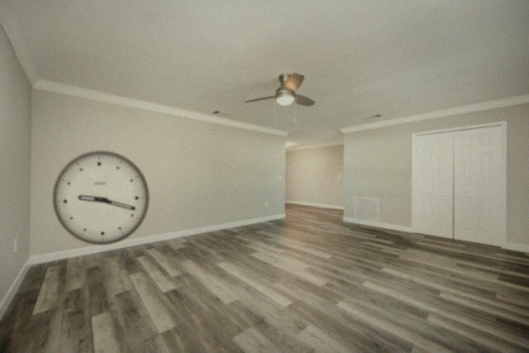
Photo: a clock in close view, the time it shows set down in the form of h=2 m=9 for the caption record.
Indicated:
h=9 m=18
